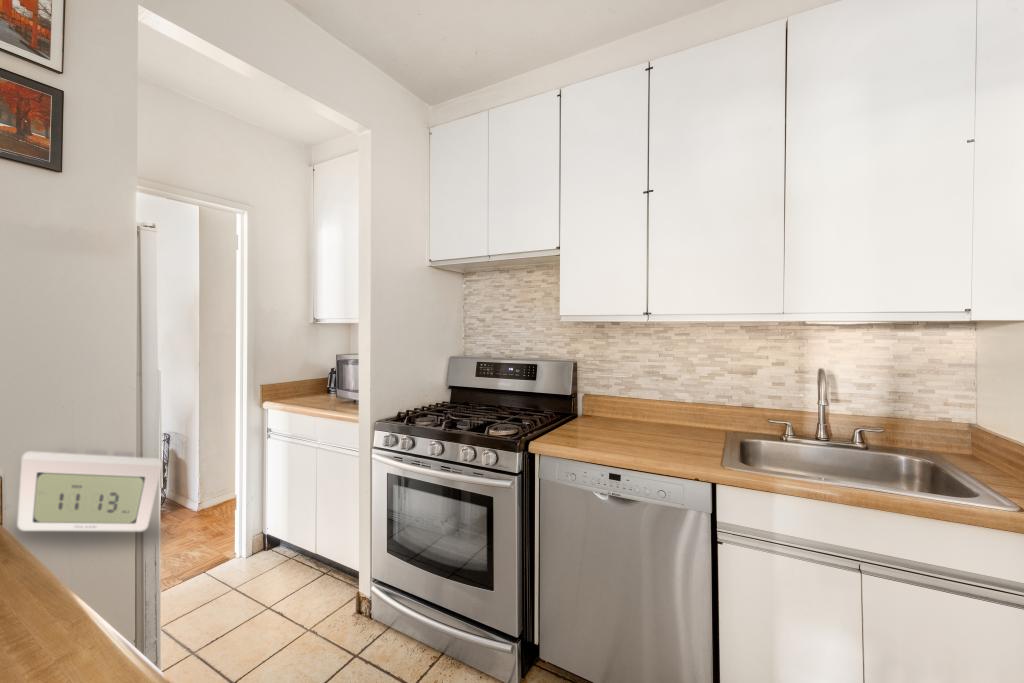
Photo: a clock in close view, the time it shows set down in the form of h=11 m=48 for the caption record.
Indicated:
h=11 m=13
